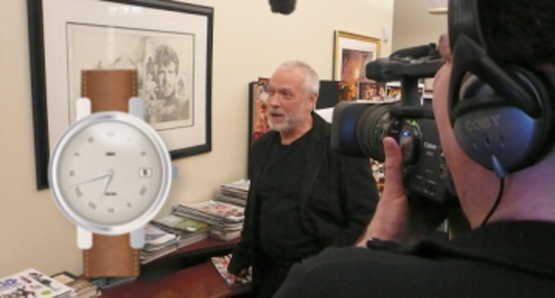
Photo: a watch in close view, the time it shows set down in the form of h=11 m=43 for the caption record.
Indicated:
h=6 m=42
